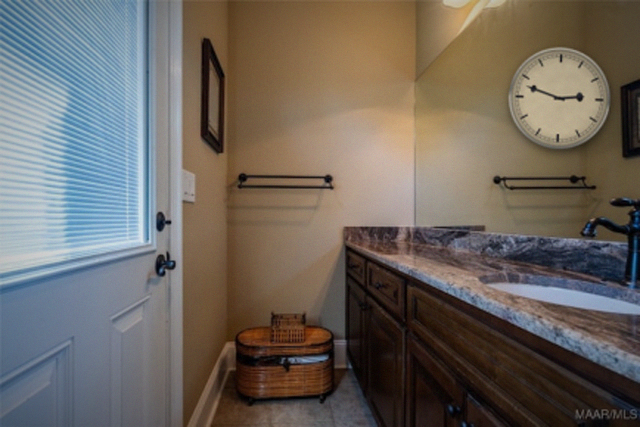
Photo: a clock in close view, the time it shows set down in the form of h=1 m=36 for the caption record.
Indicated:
h=2 m=48
